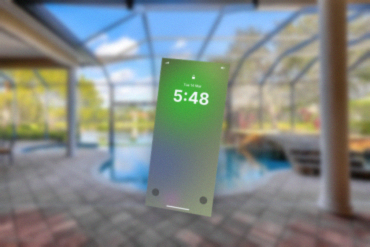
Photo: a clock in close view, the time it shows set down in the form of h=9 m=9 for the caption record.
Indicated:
h=5 m=48
